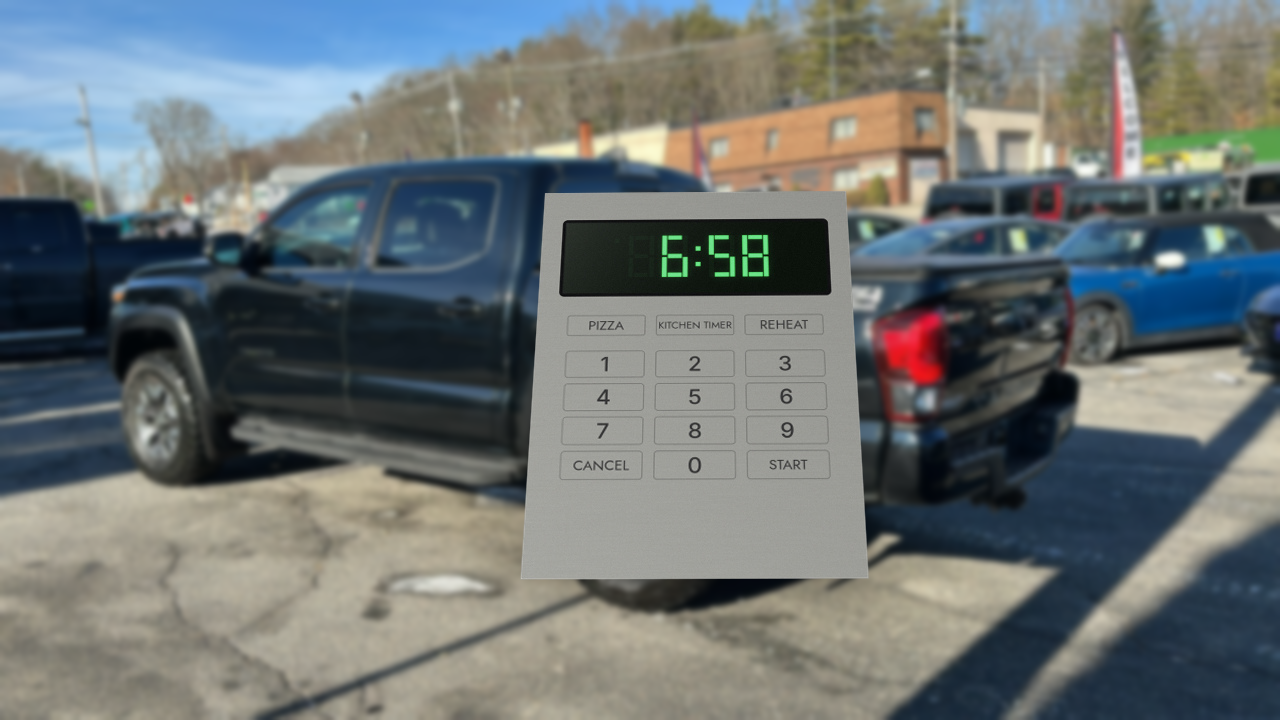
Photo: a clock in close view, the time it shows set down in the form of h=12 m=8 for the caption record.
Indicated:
h=6 m=58
